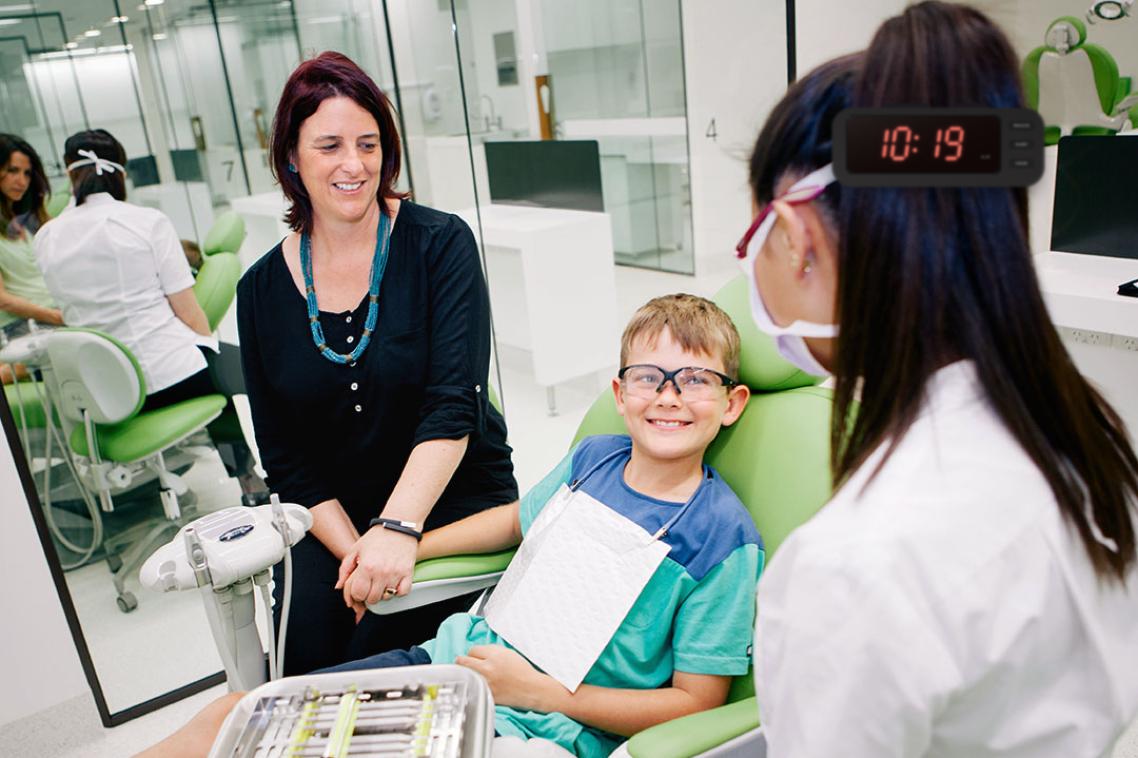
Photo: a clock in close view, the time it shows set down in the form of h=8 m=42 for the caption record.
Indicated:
h=10 m=19
